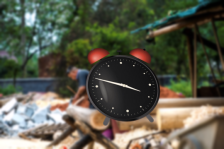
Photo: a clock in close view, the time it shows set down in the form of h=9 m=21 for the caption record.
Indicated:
h=3 m=48
